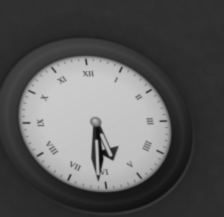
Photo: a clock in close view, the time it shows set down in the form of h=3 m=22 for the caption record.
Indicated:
h=5 m=31
